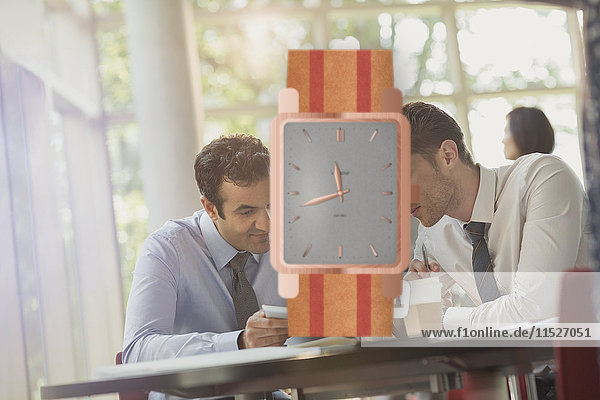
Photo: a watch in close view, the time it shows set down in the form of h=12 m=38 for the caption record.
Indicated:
h=11 m=42
